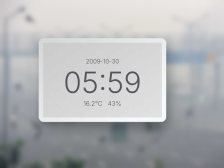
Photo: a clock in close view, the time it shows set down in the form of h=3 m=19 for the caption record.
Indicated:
h=5 m=59
